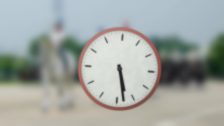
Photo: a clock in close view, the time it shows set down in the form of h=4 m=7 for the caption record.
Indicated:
h=5 m=28
